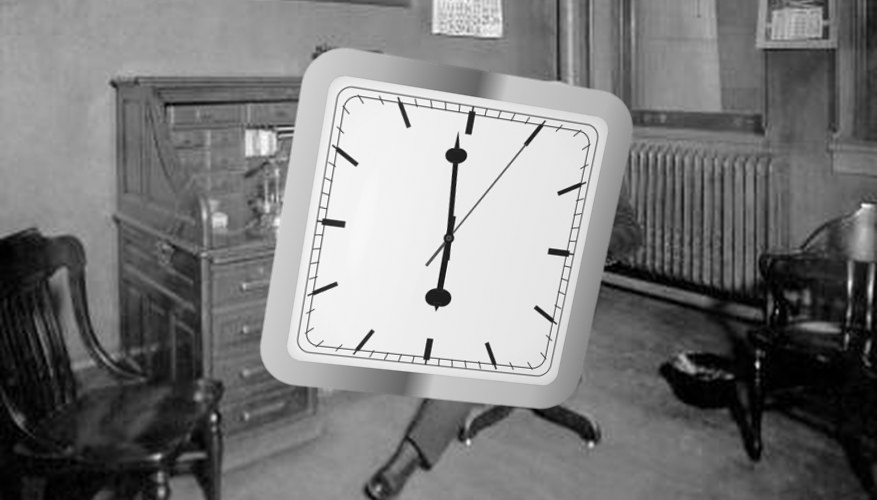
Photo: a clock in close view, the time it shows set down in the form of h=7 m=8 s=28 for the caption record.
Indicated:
h=5 m=59 s=5
